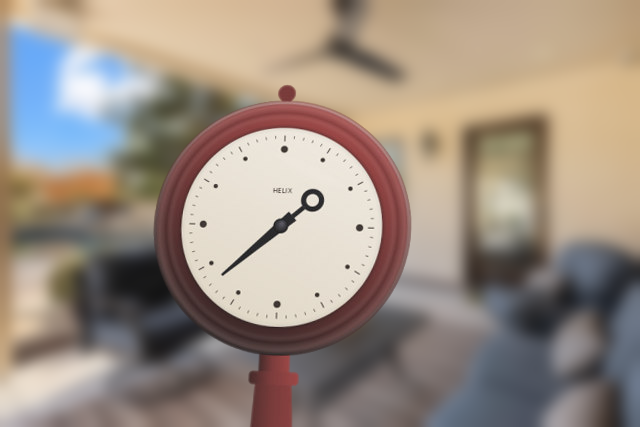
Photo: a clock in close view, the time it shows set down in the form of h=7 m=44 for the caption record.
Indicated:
h=1 m=38
